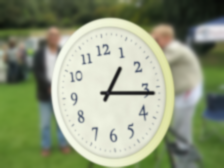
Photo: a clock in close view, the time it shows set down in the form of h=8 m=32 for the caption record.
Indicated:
h=1 m=16
